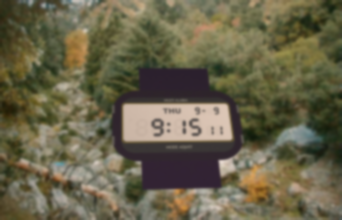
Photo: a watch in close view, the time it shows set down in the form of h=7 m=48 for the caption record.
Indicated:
h=9 m=15
